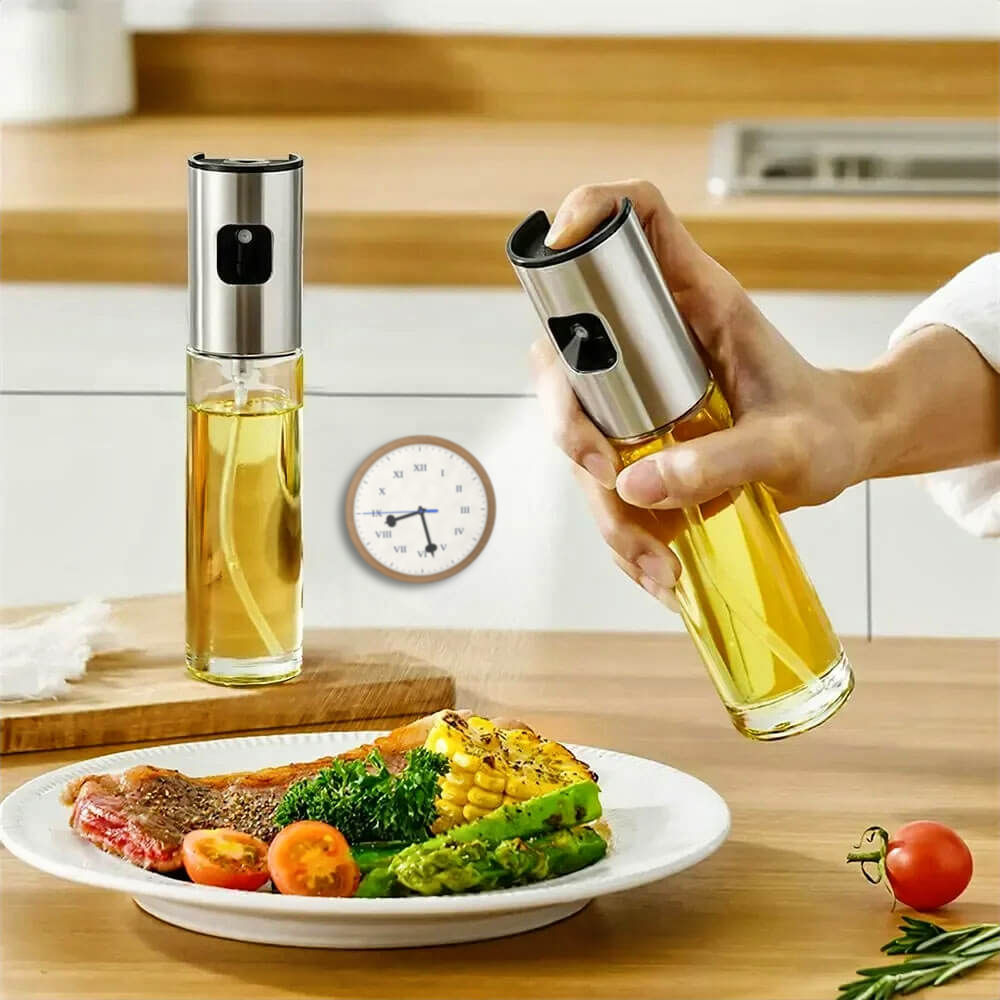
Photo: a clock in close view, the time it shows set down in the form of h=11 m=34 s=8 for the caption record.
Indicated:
h=8 m=27 s=45
